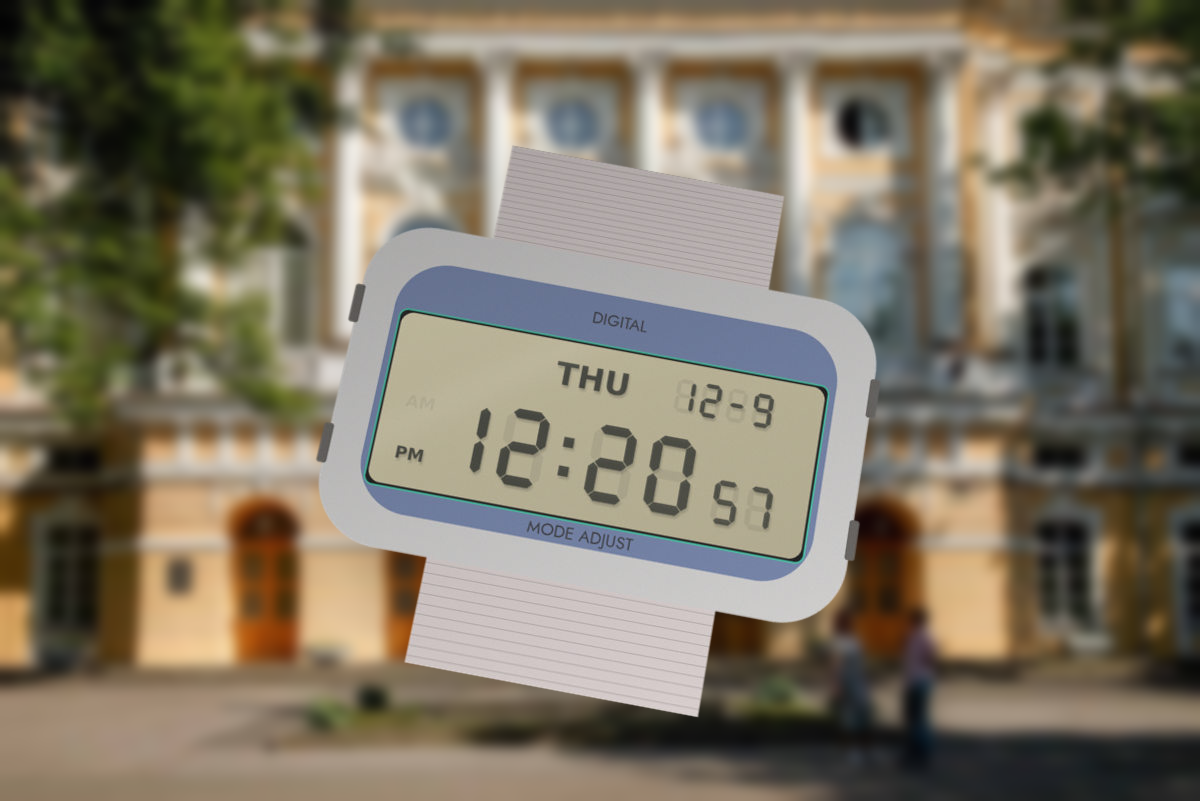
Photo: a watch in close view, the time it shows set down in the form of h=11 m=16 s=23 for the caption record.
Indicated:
h=12 m=20 s=57
